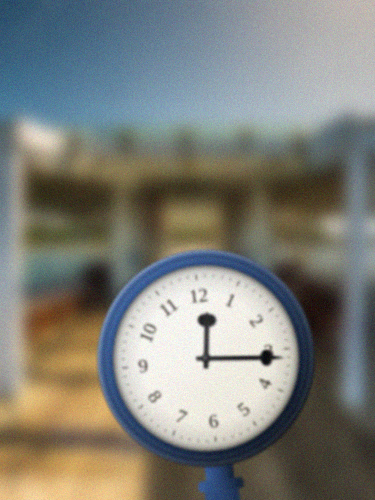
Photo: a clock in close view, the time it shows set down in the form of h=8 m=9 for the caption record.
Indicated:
h=12 m=16
